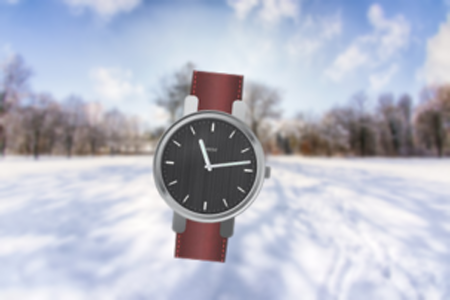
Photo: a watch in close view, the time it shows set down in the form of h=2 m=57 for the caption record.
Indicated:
h=11 m=13
